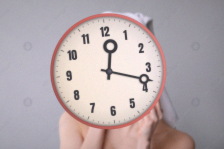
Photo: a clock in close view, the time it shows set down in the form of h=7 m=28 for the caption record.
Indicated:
h=12 m=18
